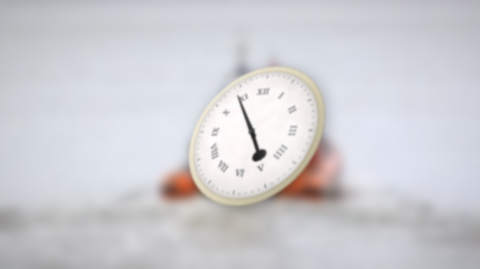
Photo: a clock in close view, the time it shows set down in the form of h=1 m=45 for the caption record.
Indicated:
h=4 m=54
